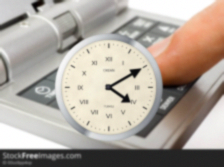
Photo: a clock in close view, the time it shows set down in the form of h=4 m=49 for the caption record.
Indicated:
h=4 m=10
